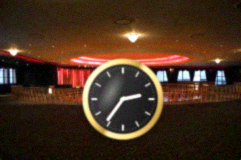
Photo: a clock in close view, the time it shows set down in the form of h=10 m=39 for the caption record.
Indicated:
h=2 m=36
